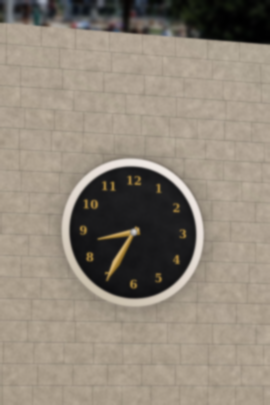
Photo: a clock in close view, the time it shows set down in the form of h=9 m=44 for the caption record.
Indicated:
h=8 m=35
